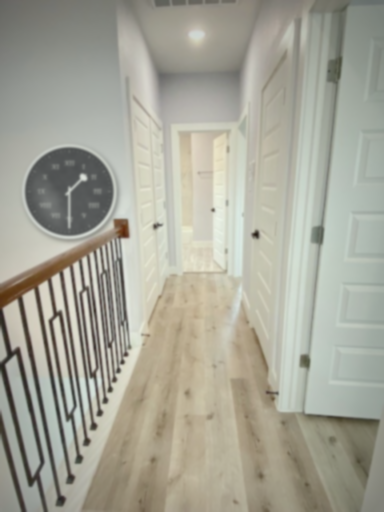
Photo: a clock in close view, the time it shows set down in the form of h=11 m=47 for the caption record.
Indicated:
h=1 m=30
